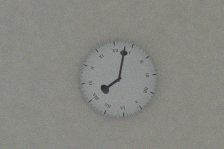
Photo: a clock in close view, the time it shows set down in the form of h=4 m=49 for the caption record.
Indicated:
h=8 m=3
